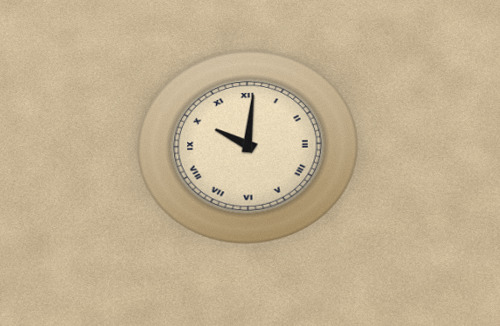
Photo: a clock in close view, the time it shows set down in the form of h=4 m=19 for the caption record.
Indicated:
h=10 m=1
